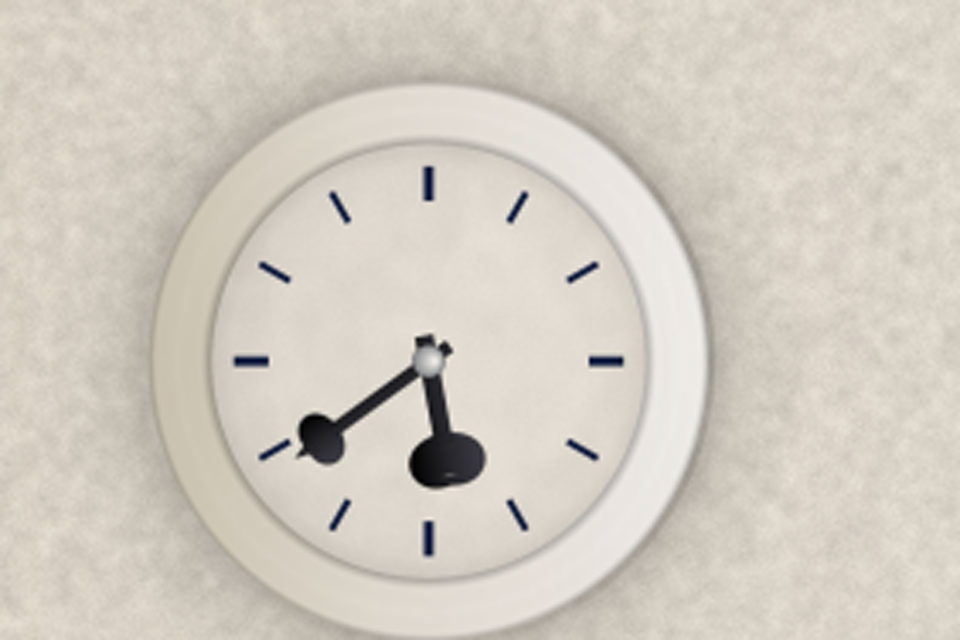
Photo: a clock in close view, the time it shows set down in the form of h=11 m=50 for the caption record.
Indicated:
h=5 m=39
